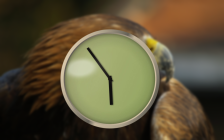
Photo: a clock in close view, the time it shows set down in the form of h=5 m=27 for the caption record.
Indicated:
h=5 m=54
